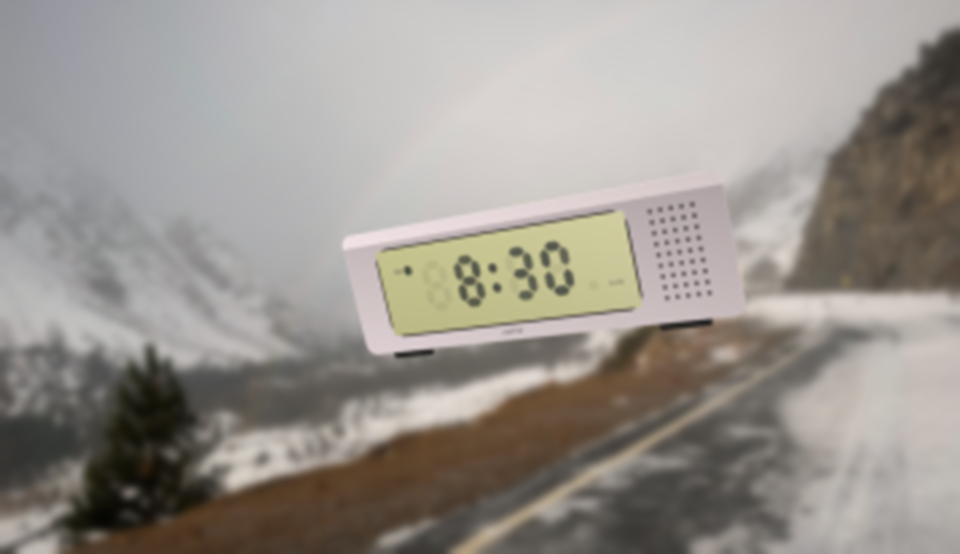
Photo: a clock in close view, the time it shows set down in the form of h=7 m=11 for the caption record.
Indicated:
h=8 m=30
